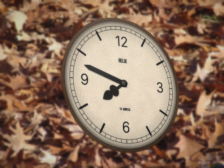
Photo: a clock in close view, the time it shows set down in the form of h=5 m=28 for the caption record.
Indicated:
h=7 m=48
